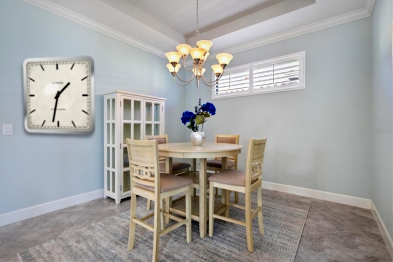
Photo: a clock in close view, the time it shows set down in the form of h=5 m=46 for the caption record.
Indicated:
h=1 m=32
